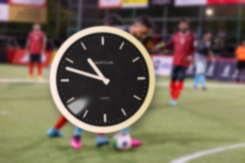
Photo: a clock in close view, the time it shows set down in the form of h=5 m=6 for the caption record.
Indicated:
h=10 m=48
